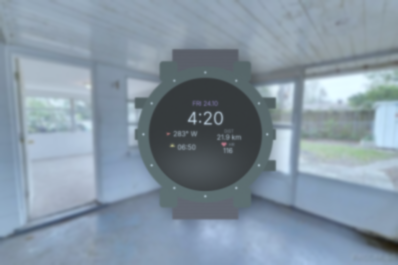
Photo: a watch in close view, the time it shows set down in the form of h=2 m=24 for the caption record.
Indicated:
h=4 m=20
